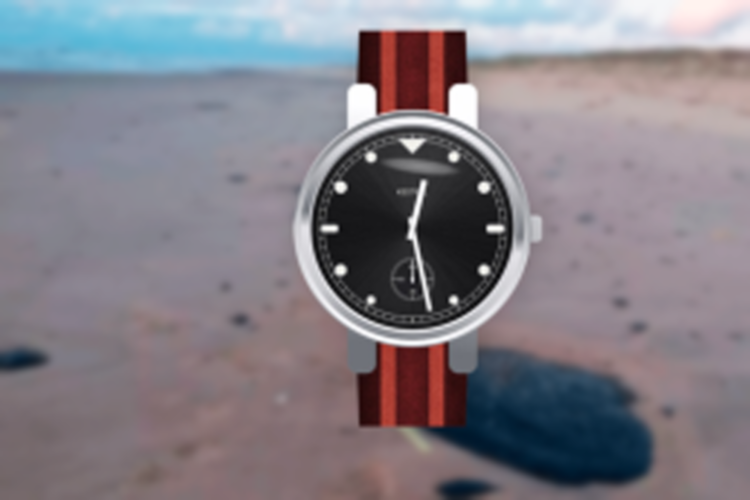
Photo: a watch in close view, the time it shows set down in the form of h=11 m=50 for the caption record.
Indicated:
h=12 m=28
